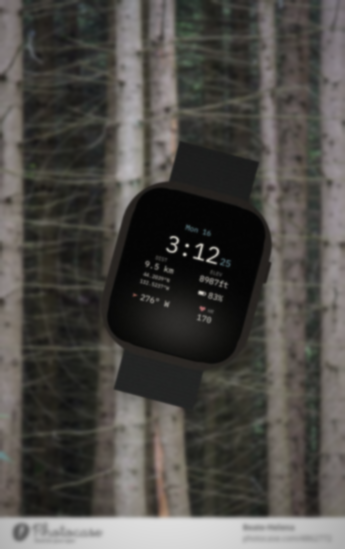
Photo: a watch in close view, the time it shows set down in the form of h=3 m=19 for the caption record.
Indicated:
h=3 m=12
